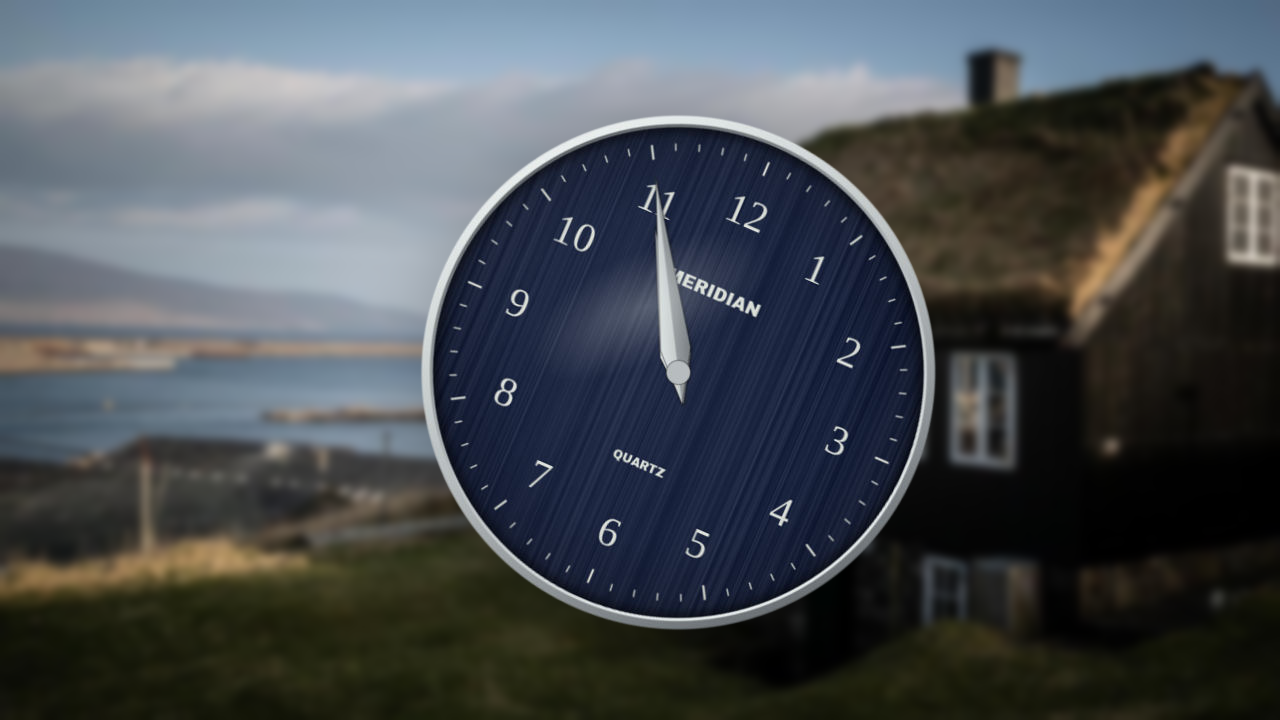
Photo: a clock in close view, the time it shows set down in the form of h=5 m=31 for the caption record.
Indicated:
h=10 m=55
